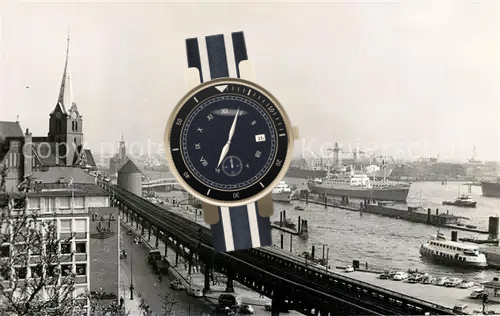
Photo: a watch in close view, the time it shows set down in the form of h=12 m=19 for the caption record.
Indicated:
h=7 m=4
